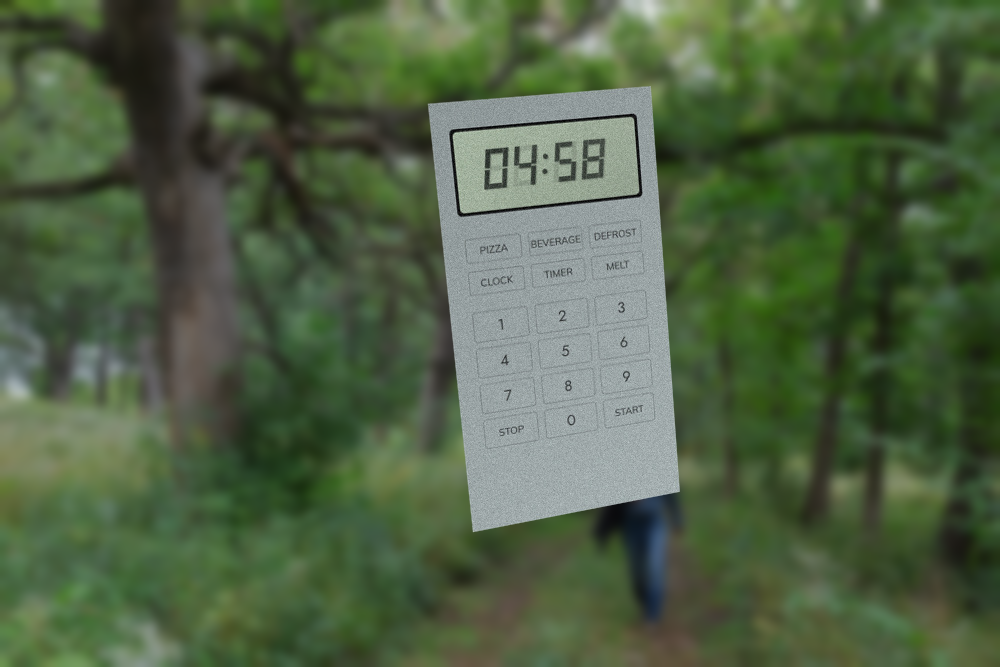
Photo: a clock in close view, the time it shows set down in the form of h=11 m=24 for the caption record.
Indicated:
h=4 m=58
